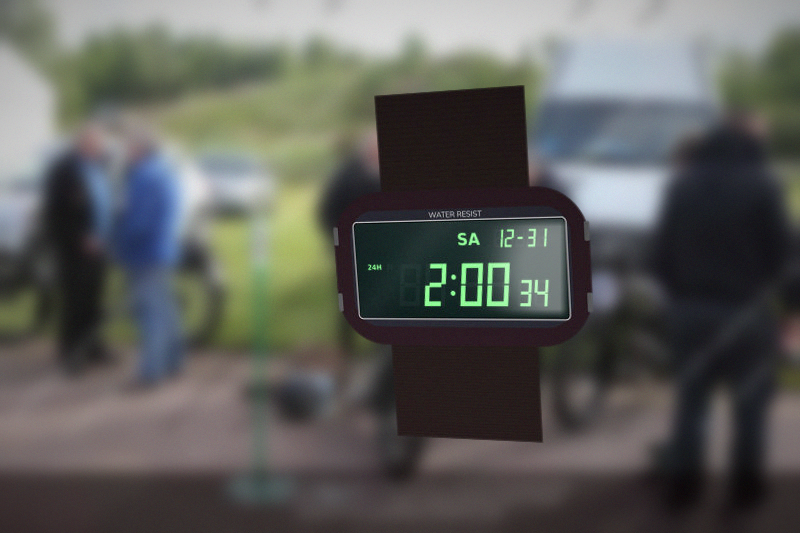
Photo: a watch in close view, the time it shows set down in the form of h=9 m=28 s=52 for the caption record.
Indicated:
h=2 m=0 s=34
